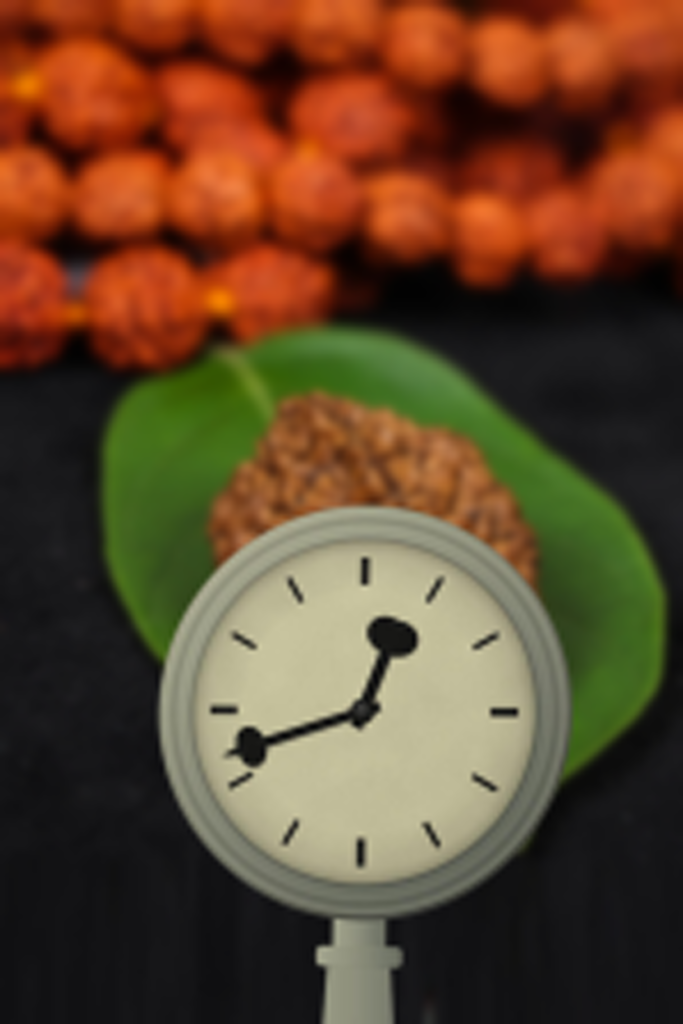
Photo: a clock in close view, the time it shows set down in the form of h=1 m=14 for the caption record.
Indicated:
h=12 m=42
